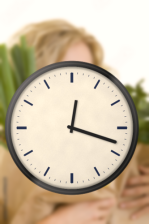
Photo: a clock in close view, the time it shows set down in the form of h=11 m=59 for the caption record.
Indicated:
h=12 m=18
